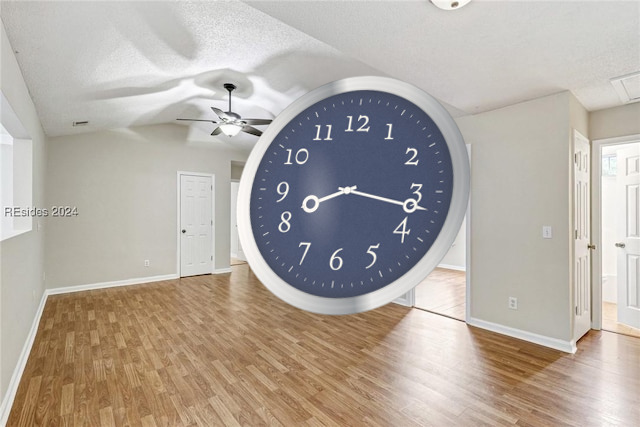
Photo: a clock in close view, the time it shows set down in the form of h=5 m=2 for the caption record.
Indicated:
h=8 m=17
